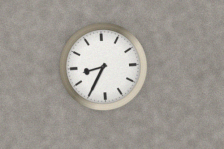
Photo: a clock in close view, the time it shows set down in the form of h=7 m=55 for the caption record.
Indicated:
h=8 m=35
